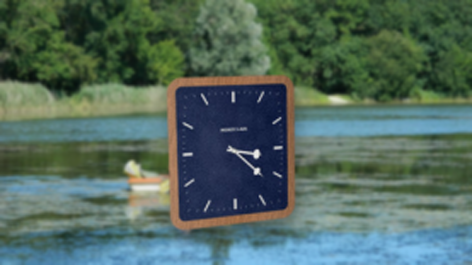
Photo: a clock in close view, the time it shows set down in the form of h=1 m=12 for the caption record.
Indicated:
h=3 m=22
